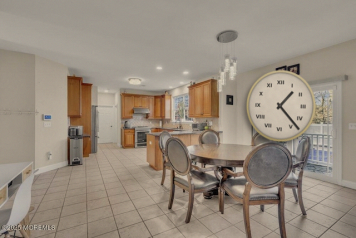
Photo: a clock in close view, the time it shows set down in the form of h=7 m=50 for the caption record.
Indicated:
h=1 m=23
